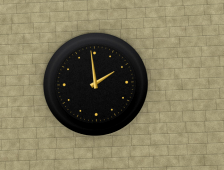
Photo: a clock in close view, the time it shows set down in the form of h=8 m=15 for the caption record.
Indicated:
h=1 m=59
